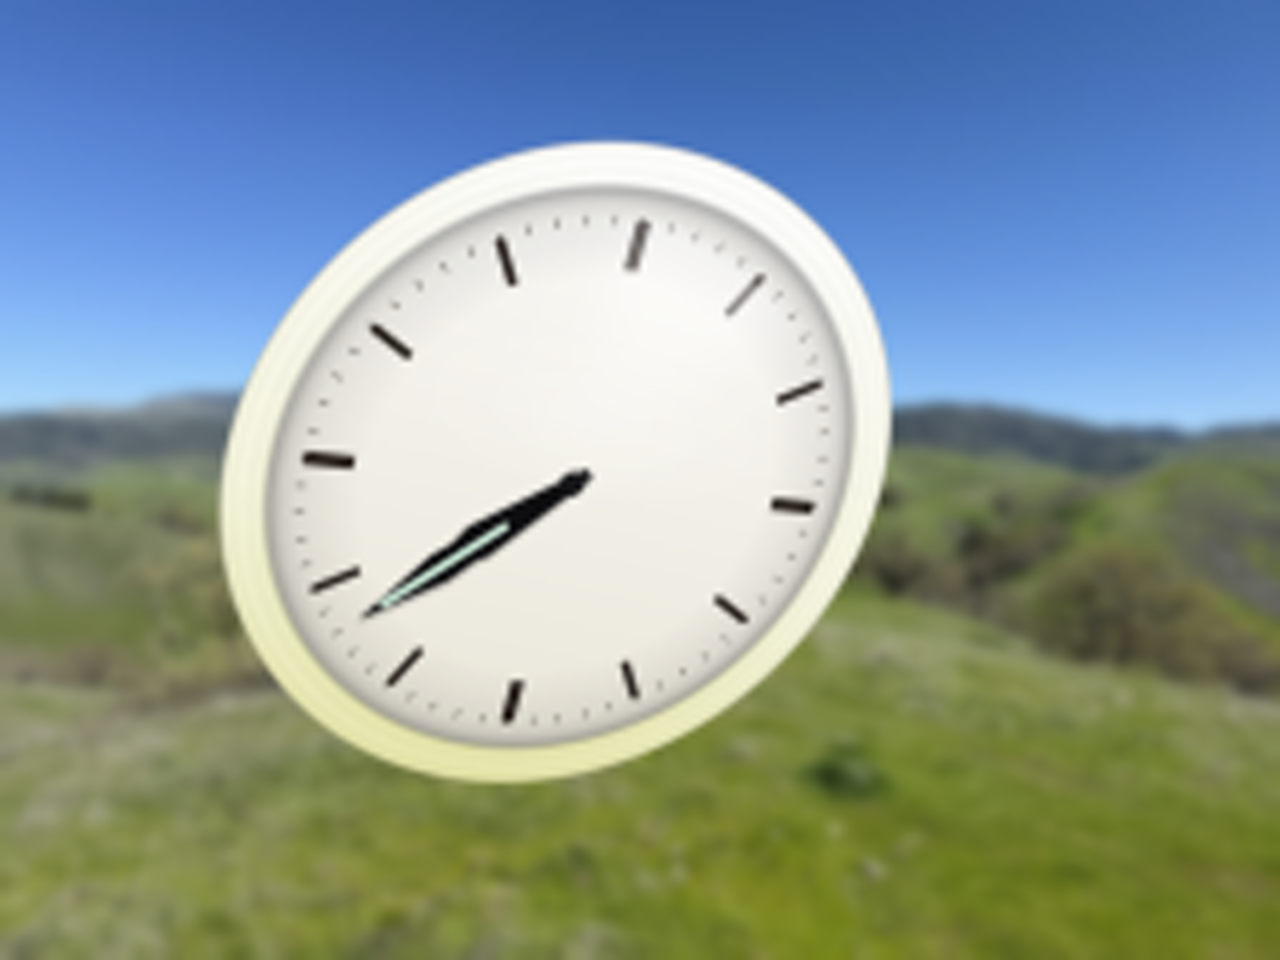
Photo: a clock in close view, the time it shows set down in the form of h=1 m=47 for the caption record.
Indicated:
h=7 m=38
